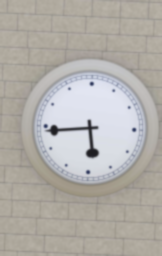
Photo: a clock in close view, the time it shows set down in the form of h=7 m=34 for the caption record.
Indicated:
h=5 m=44
